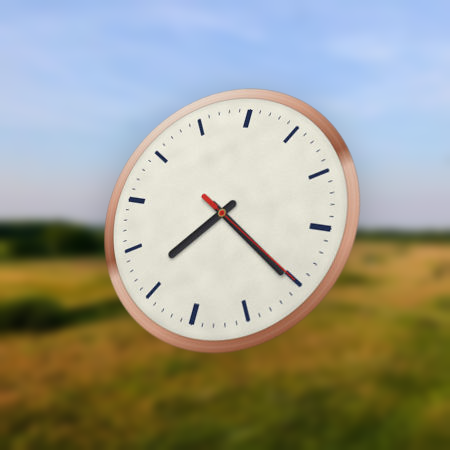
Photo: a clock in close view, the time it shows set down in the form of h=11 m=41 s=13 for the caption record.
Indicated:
h=7 m=20 s=20
